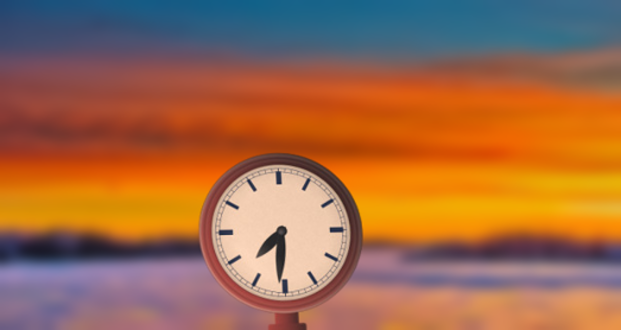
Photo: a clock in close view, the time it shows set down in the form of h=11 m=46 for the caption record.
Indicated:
h=7 m=31
